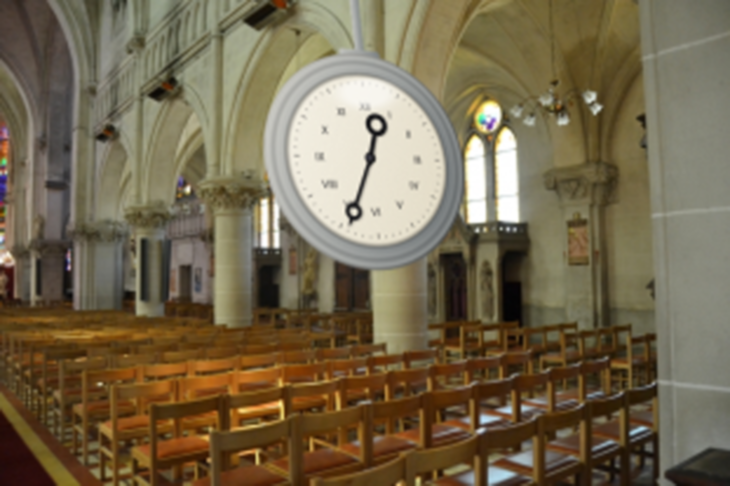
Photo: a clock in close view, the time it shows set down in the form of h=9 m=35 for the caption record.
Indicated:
h=12 m=34
